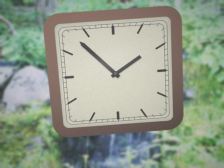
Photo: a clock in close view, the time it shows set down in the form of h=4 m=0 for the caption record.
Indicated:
h=1 m=53
